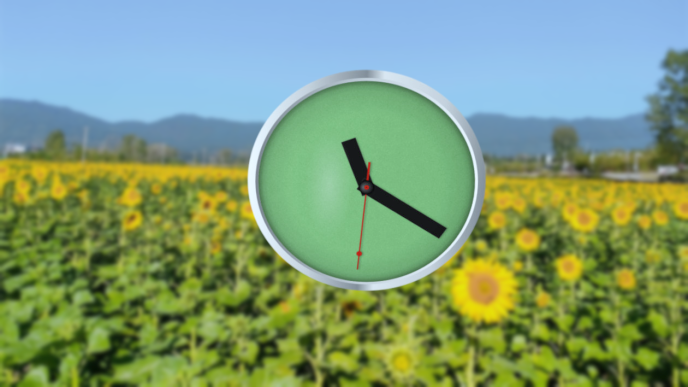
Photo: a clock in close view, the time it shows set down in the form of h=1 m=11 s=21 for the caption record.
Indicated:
h=11 m=20 s=31
